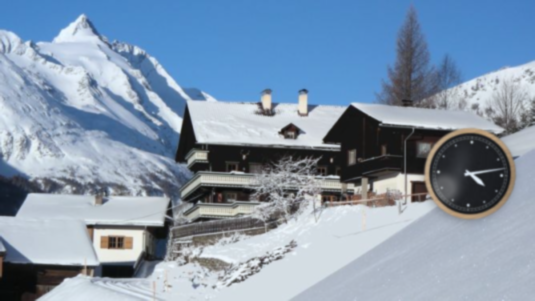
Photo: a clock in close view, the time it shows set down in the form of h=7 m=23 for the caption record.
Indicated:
h=4 m=13
